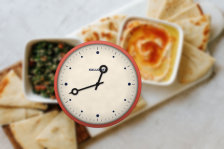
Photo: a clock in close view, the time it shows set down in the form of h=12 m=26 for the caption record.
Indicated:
h=12 m=42
